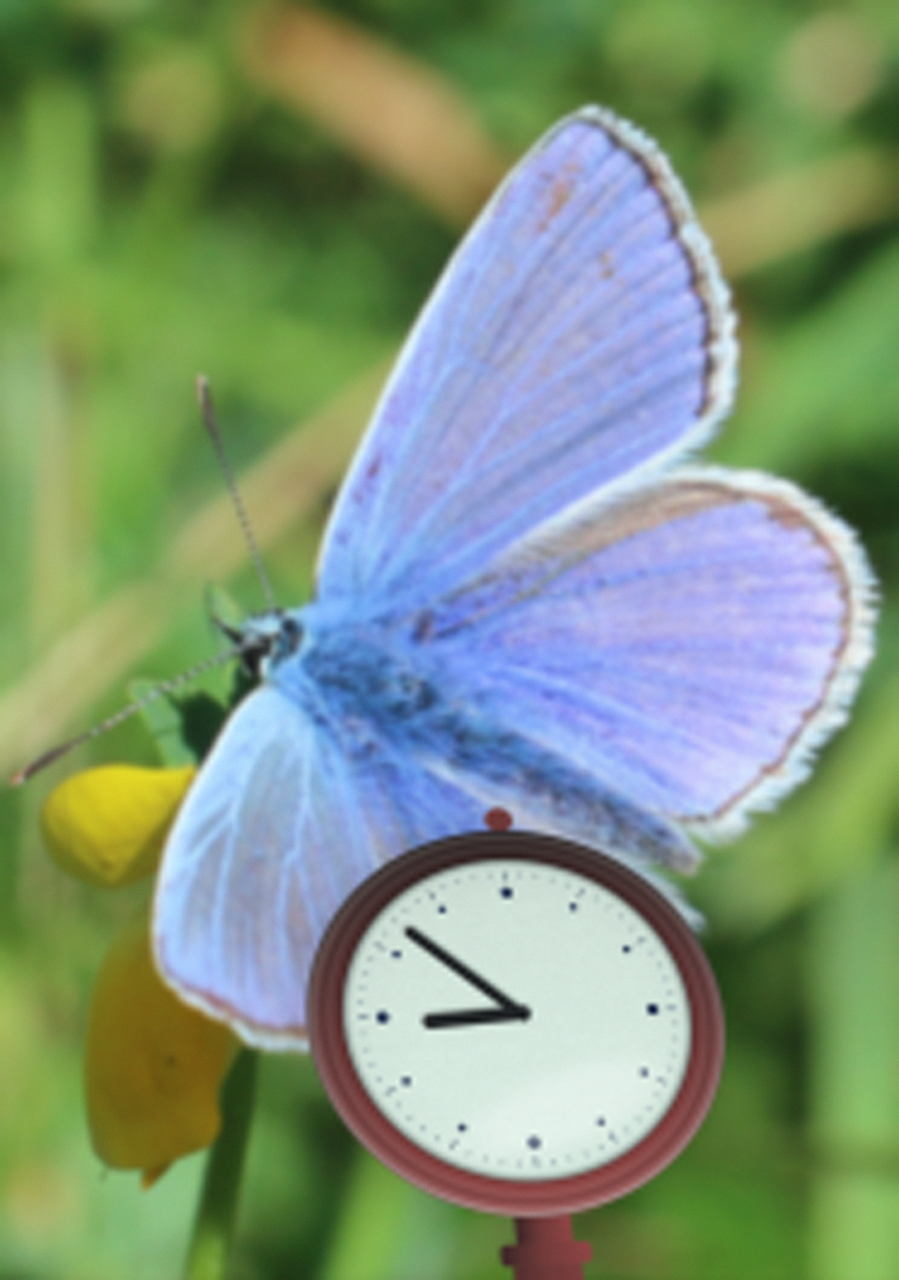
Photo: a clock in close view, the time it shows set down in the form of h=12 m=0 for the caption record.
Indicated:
h=8 m=52
